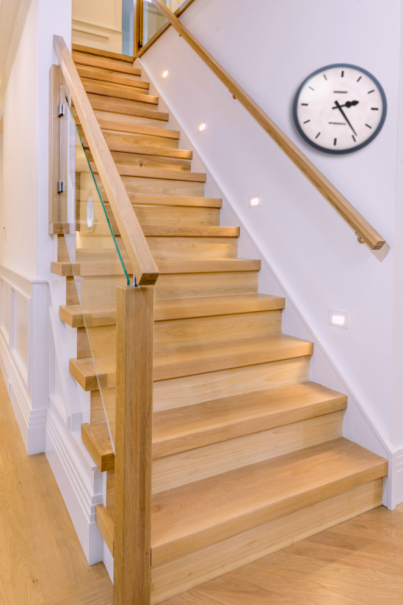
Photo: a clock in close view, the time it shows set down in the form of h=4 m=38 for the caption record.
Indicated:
h=2 m=24
